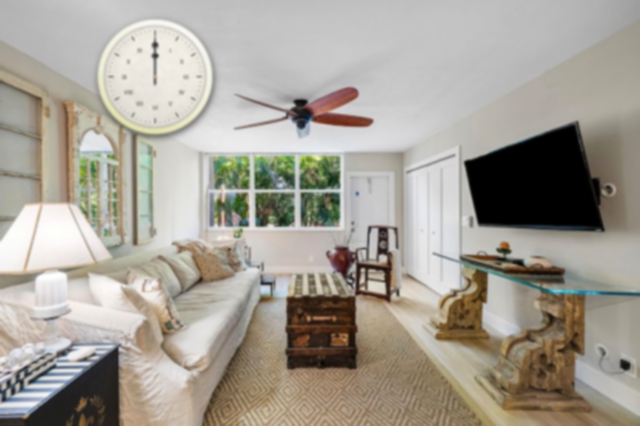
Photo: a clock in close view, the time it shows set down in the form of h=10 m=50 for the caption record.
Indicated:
h=12 m=0
